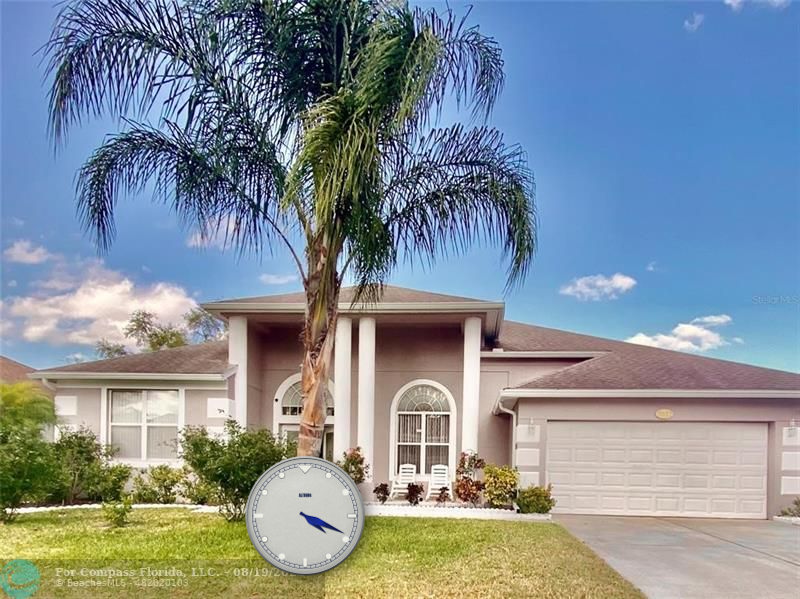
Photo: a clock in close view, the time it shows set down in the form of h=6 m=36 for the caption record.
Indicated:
h=4 m=19
